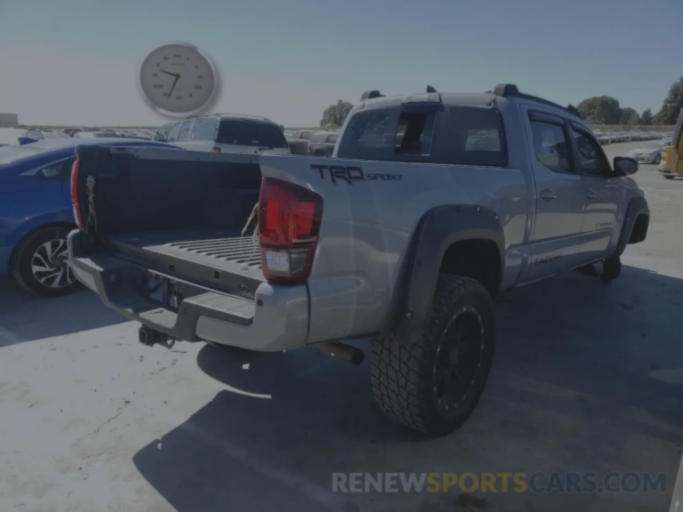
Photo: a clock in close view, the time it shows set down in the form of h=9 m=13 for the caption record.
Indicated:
h=9 m=34
